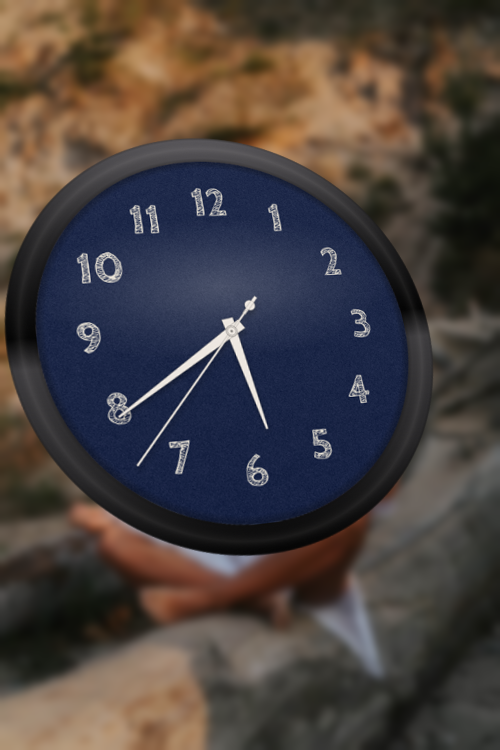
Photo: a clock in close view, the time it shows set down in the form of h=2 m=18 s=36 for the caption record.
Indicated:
h=5 m=39 s=37
